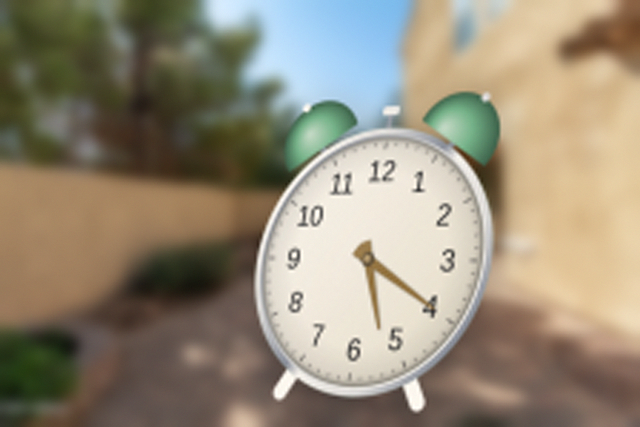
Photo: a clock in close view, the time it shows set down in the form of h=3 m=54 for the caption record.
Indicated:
h=5 m=20
